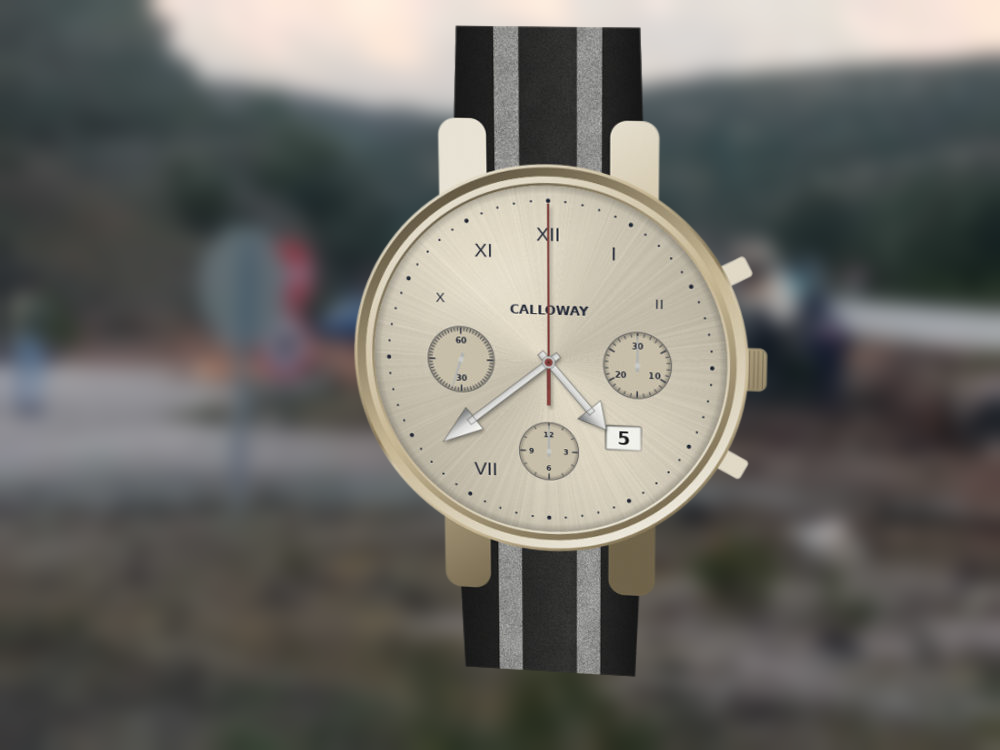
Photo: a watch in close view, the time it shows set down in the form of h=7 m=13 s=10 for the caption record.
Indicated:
h=4 m=38 s=33
